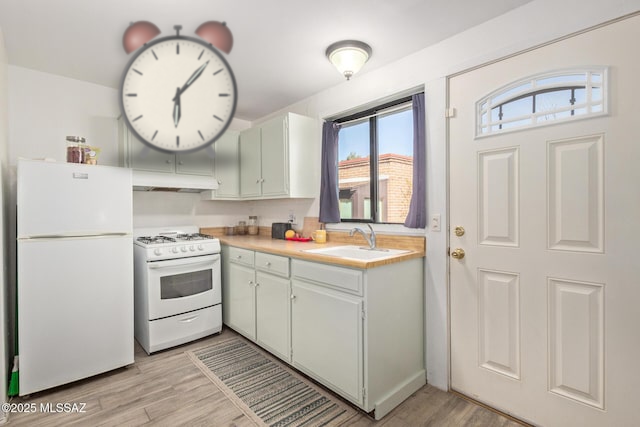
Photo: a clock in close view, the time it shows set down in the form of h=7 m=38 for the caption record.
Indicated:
h=6 m=7
